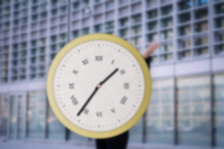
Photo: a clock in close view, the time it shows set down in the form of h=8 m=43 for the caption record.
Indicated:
h=1 m=36
